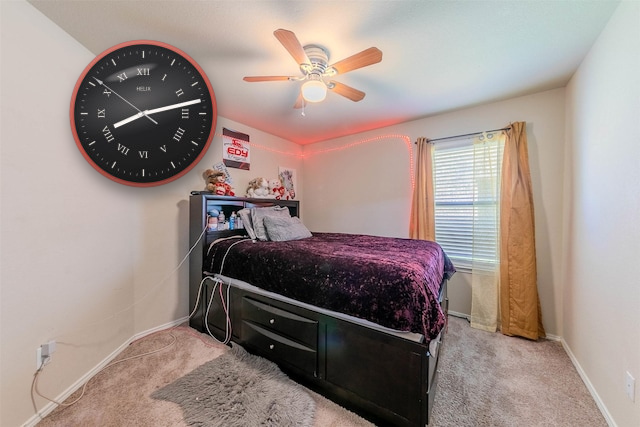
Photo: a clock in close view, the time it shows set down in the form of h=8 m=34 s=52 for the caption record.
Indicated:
h=8 m=12 s=51
